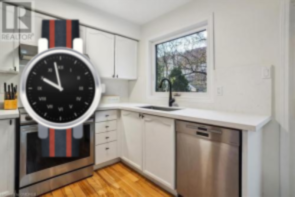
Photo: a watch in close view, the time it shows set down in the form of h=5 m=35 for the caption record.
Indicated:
h=9 m=58
